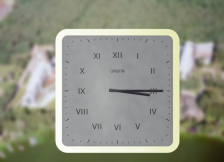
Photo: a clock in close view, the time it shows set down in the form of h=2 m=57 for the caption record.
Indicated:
h=3 m=15
